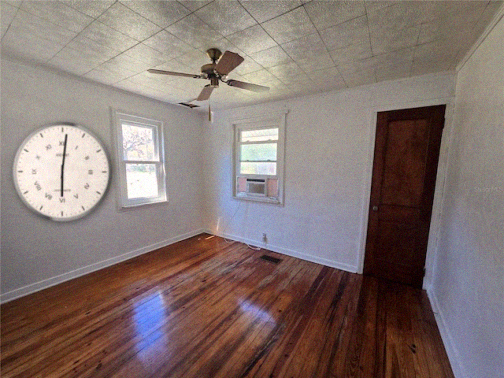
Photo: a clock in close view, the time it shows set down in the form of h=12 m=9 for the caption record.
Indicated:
h=6 m=1
